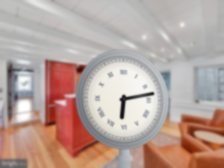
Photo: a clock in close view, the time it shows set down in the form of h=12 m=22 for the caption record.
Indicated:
h=6 m=13
